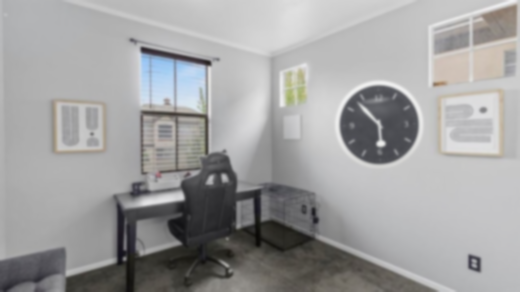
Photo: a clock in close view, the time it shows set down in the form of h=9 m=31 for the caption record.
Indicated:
h=5 m=53
